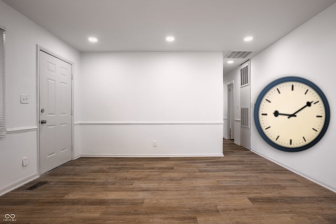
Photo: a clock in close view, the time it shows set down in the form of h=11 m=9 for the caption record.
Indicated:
h=9 m=9
